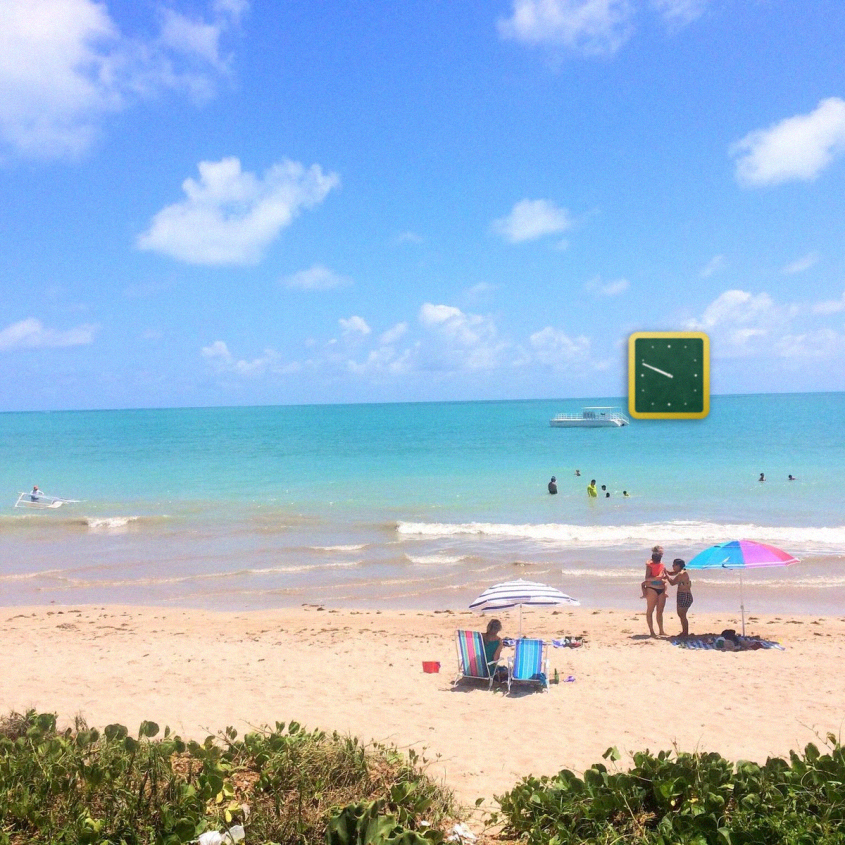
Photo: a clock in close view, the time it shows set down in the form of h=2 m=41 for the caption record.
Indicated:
h=9 m=49
